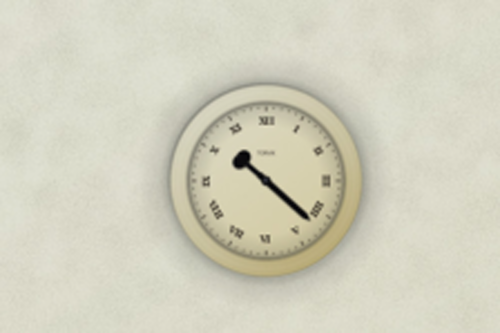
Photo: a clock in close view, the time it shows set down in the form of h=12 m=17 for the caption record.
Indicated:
h=10 m=22
